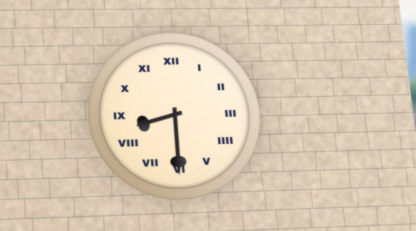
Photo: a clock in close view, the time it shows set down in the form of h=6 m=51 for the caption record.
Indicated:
h=8 m=30
